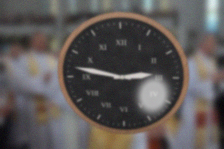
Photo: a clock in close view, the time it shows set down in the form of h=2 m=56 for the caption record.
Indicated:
h=2 m=47
